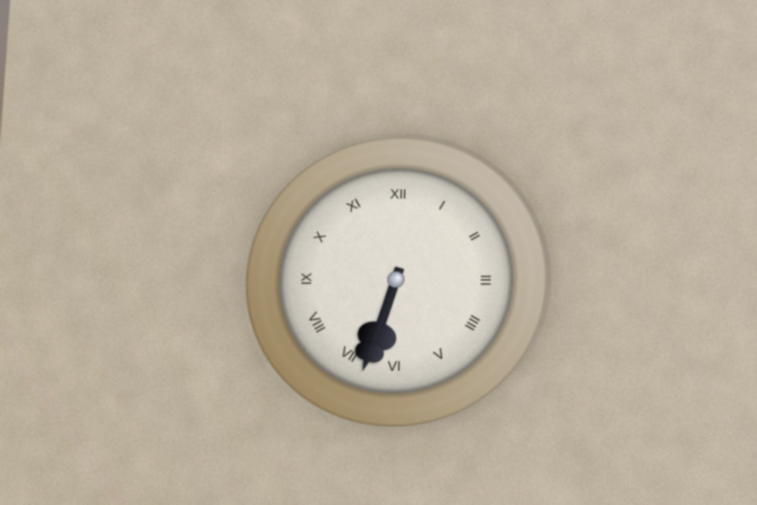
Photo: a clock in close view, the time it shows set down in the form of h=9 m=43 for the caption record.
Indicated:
h=6 m=33
